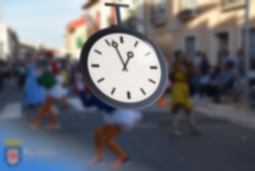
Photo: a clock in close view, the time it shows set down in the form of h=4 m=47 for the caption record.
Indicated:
h=12 m=57
